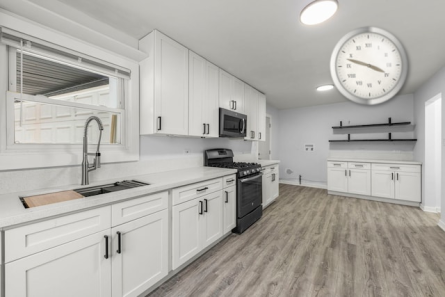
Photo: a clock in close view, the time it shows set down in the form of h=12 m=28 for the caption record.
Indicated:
h=3 m=48
